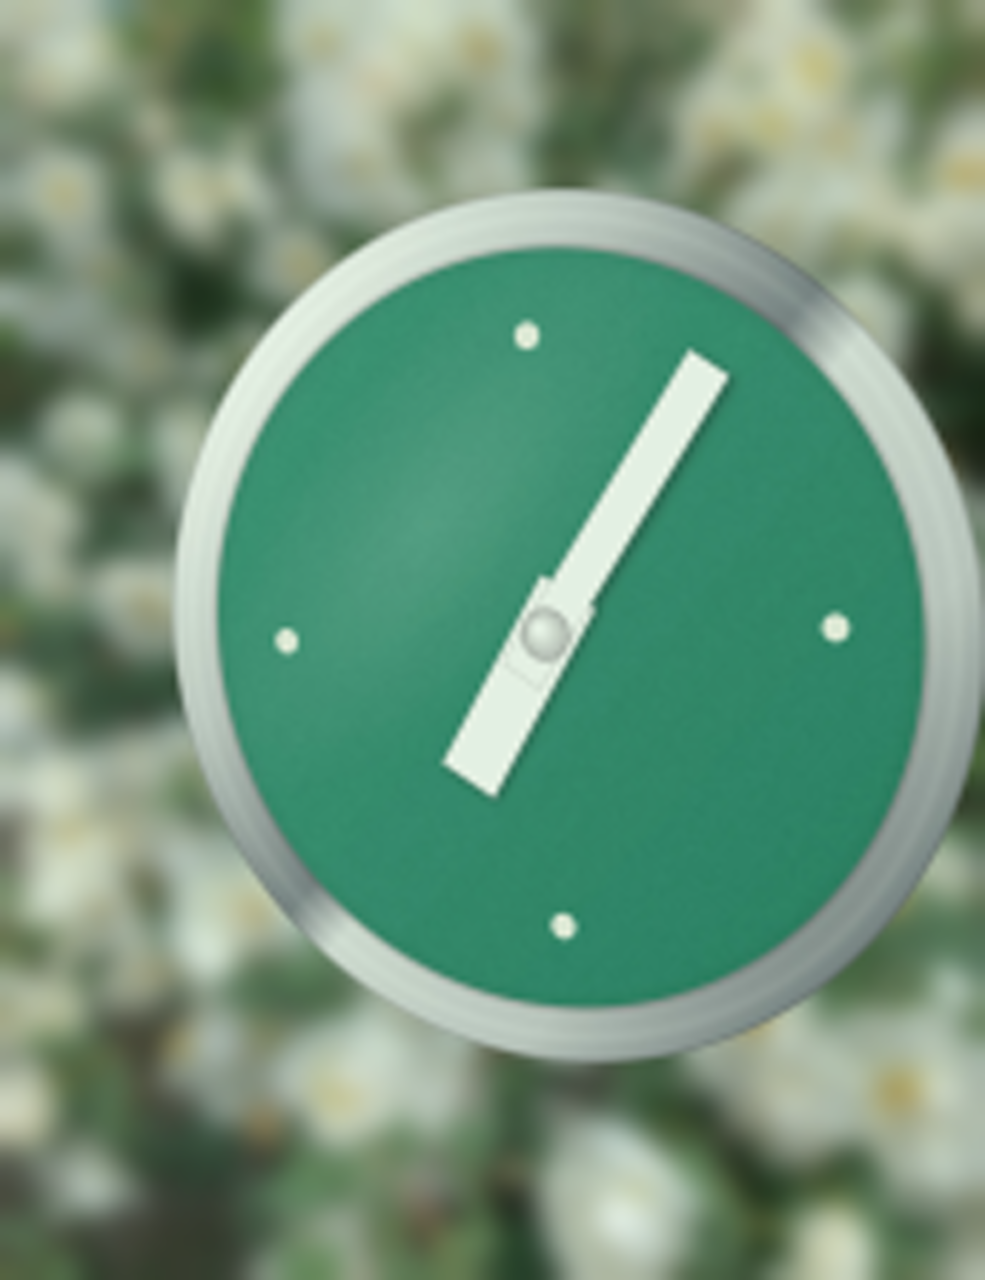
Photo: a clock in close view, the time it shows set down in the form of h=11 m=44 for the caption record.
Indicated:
h=7 m=6
